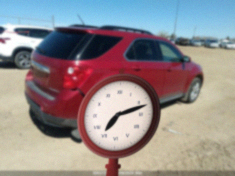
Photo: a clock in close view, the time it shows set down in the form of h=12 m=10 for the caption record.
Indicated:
h=7 m=12
